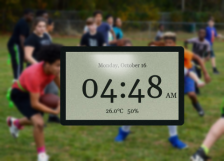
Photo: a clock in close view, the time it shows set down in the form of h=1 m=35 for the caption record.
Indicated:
h=4 m=48
